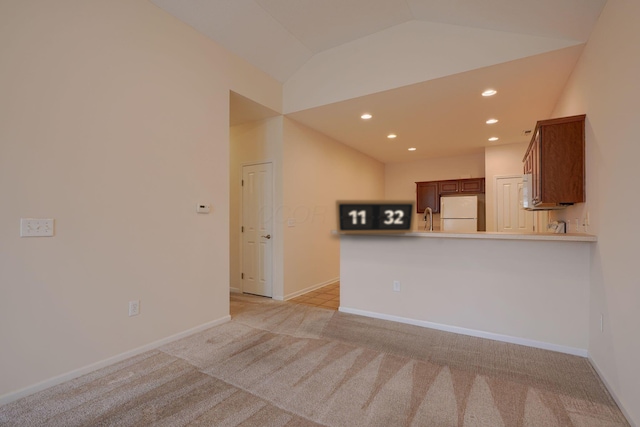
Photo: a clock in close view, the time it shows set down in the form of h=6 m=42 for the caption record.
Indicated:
h=11 m=32
